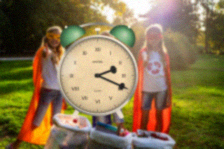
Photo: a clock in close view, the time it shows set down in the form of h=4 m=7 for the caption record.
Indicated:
h=2 m=19
